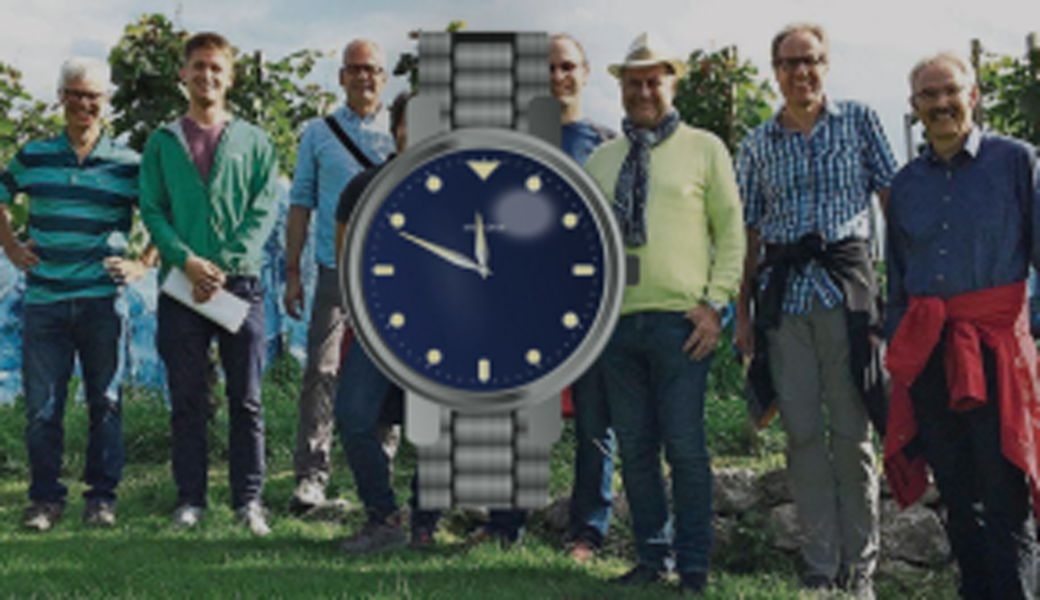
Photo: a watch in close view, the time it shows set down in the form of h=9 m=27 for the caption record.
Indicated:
h=11 m=49
